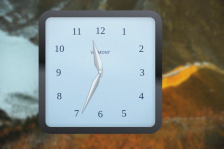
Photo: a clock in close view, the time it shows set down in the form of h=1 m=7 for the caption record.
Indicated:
h=11 m=34
